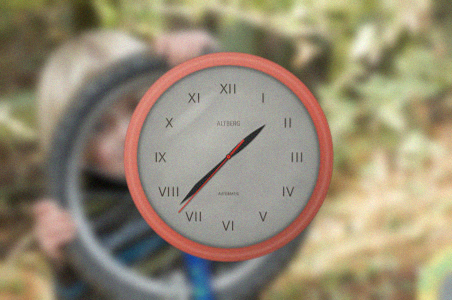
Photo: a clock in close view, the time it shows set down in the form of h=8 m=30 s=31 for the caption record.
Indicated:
h=1 m=37 s=37
